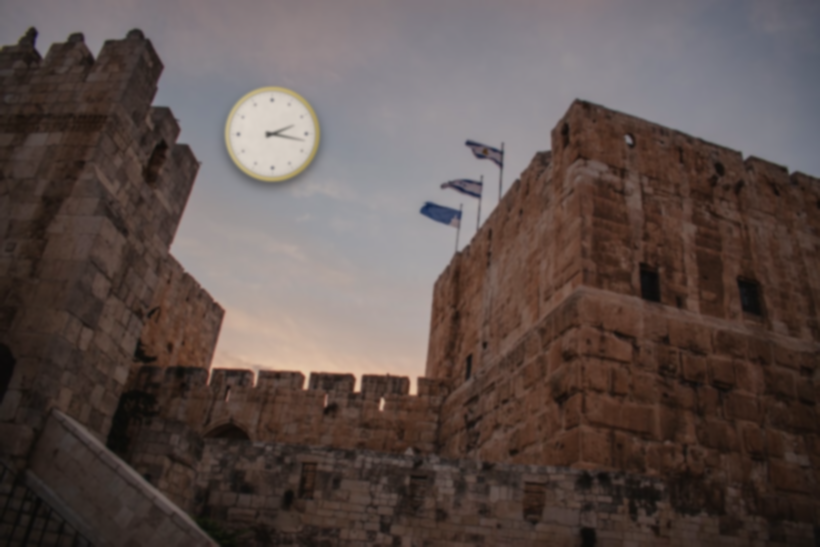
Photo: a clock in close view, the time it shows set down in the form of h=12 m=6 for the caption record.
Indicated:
h=2 m=17
